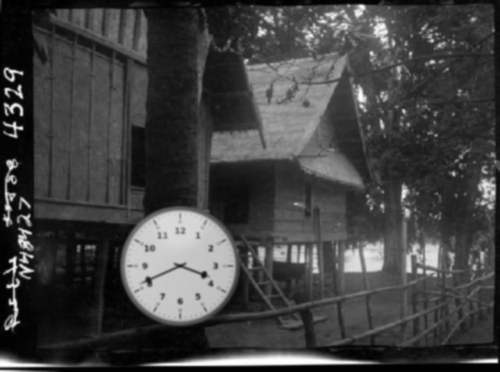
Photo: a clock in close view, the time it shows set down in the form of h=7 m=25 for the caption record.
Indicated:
h=3 m=41
